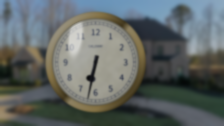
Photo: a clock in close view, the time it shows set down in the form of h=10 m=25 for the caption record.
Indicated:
h=6 m=32
